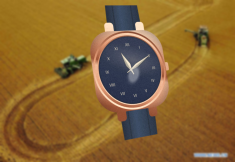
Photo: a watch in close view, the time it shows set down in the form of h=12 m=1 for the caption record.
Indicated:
h=11 m=10
